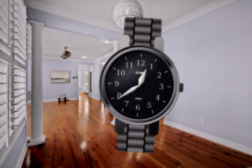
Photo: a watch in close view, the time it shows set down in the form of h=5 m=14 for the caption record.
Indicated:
h=12 m=39
